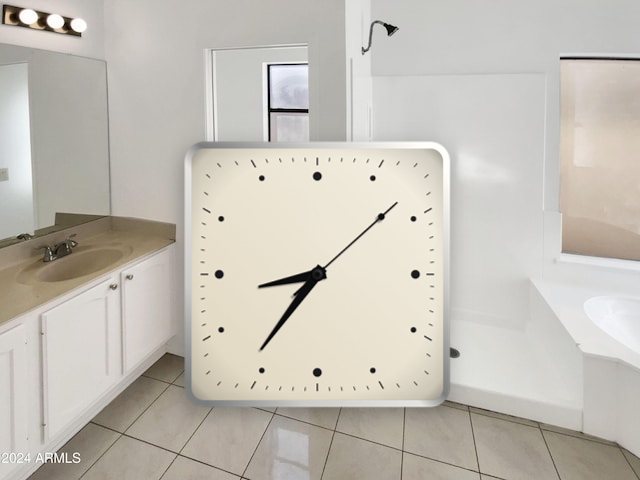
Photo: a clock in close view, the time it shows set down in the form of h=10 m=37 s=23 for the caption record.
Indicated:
h=8 m=36 s=8
